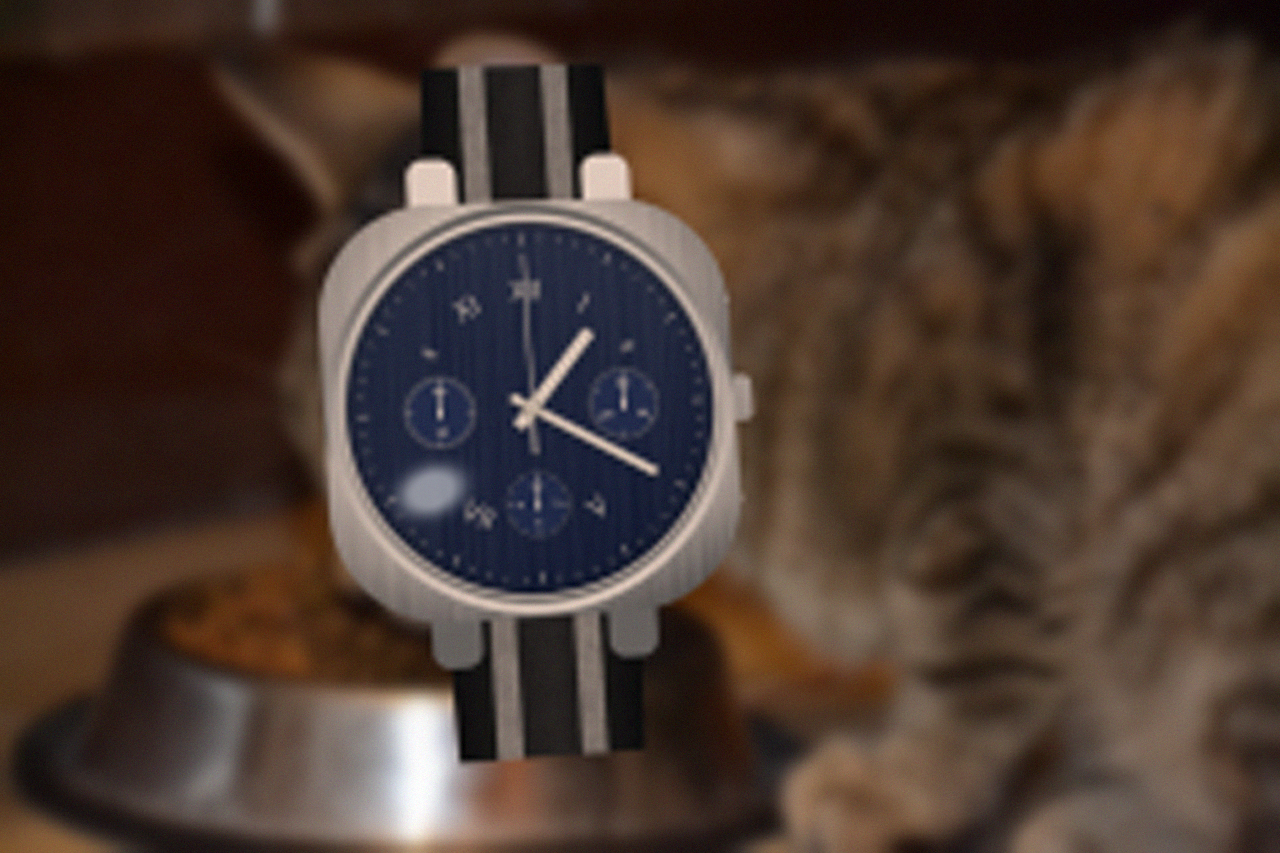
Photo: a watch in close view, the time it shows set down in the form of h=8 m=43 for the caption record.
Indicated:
h=1 m=20
